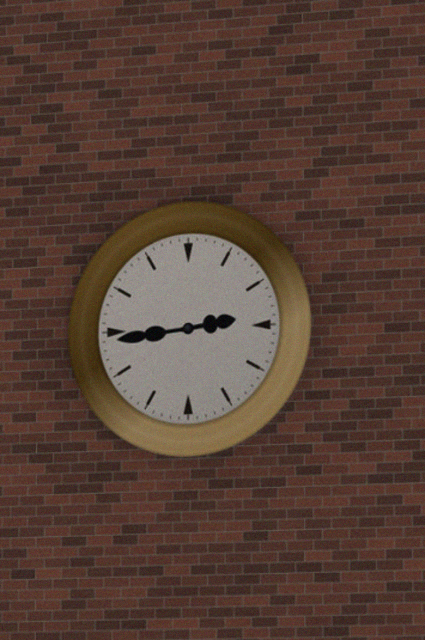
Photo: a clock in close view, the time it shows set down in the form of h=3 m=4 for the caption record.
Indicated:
h=2 m=44
